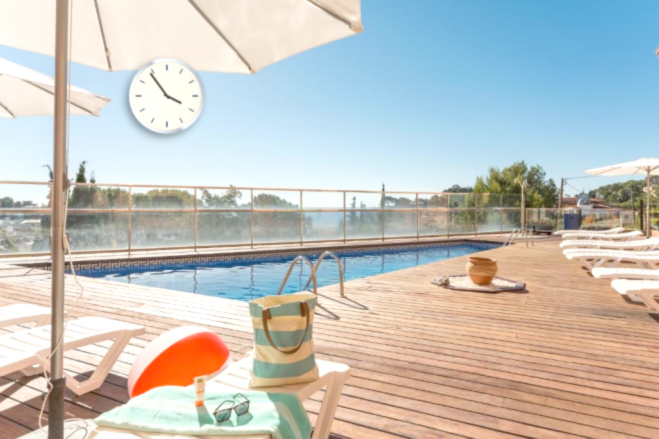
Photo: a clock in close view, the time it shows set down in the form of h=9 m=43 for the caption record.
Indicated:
h=3 m=54
